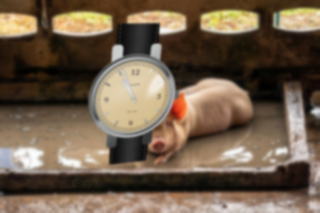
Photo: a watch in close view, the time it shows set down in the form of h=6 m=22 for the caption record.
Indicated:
h=10 m=56
